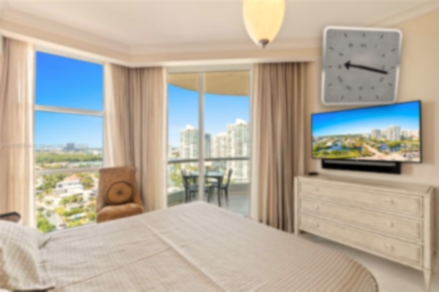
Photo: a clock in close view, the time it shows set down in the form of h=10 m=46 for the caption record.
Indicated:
h=9 m=17
